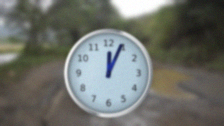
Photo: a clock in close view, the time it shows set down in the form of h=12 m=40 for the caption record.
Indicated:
h=12 m=4
